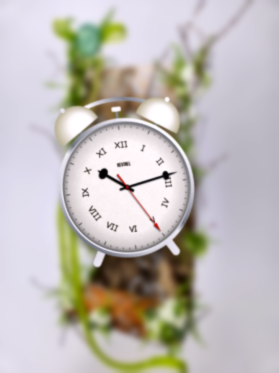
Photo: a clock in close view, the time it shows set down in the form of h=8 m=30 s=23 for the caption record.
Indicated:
h=10 m=13 s=25
